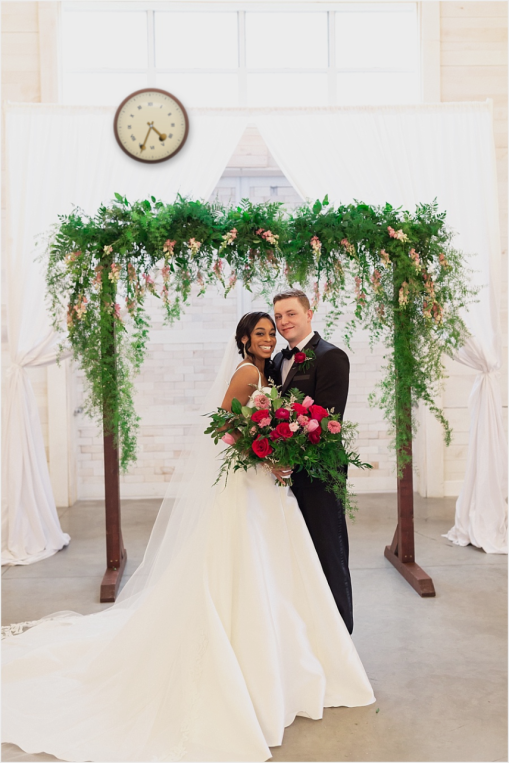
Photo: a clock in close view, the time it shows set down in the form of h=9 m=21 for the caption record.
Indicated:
h=4 m=34
